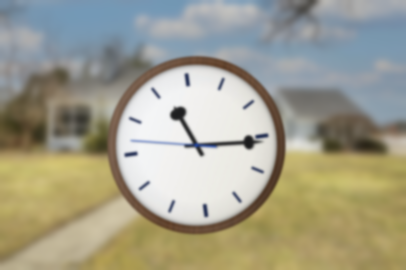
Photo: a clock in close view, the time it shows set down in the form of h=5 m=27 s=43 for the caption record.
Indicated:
h=11 m=15 s=47
